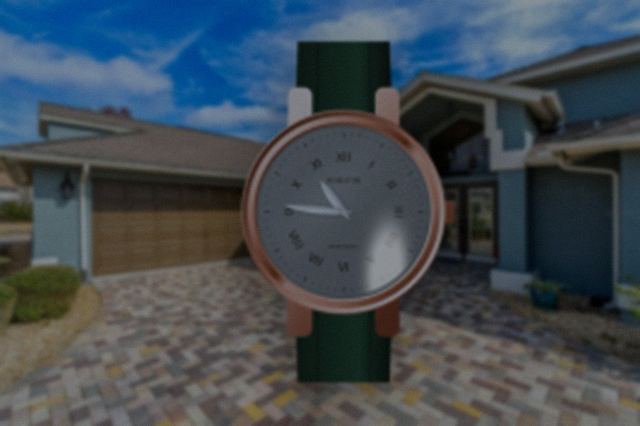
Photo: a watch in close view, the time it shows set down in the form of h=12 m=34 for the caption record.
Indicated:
h=10 m=46
